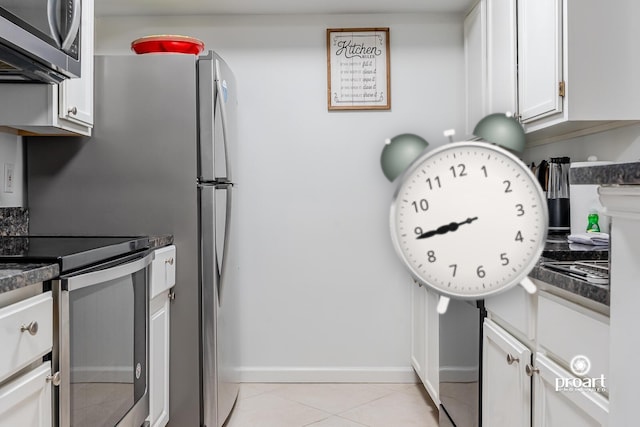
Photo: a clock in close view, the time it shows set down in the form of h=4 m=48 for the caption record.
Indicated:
h=8 m=44
